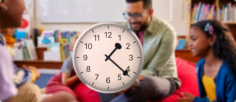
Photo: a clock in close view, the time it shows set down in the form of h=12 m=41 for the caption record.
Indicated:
h=1 m=22
